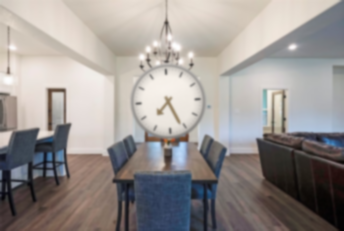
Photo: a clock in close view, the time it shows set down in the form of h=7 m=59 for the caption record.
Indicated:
h=7 m=26
